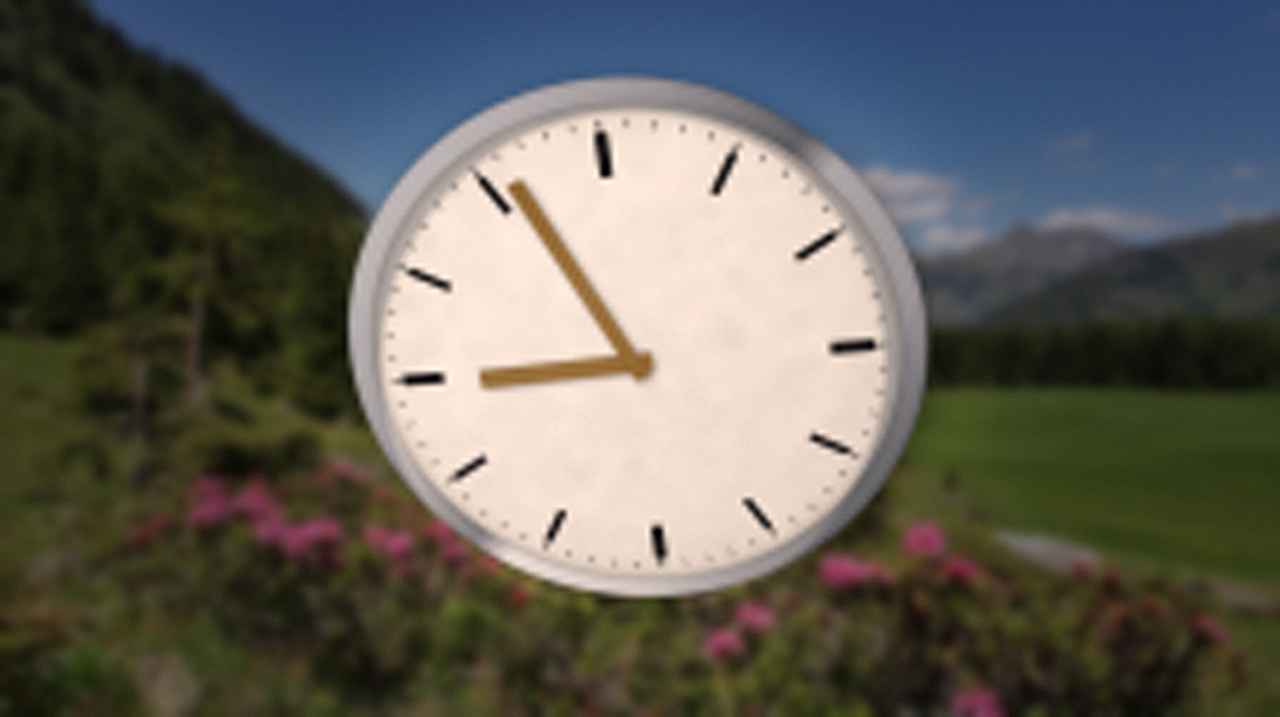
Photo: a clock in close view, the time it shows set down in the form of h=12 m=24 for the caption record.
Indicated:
h=8 m=56
